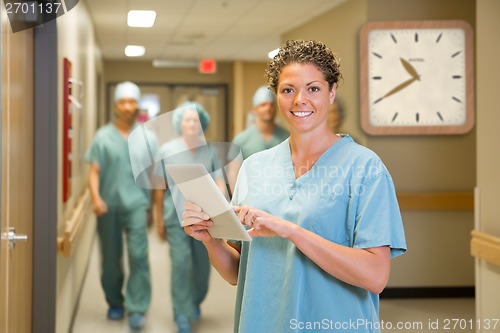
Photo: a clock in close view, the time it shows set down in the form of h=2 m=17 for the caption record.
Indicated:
h=10 m=40
